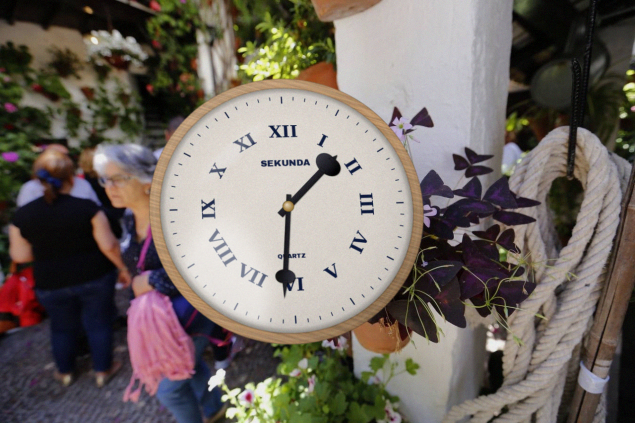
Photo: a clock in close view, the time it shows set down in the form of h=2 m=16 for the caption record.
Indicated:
h=1 m=31
